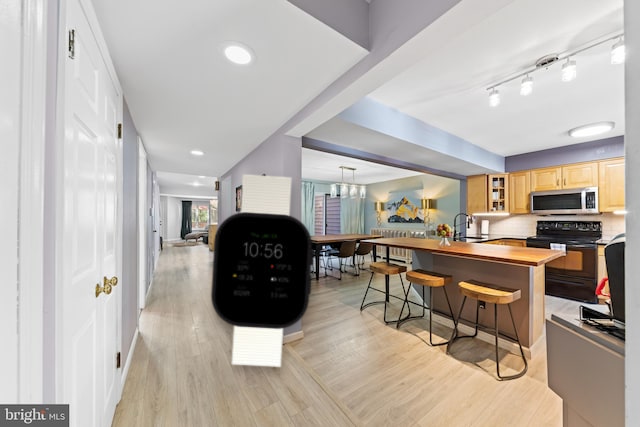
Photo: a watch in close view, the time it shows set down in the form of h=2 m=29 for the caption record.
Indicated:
h=10 m=56
